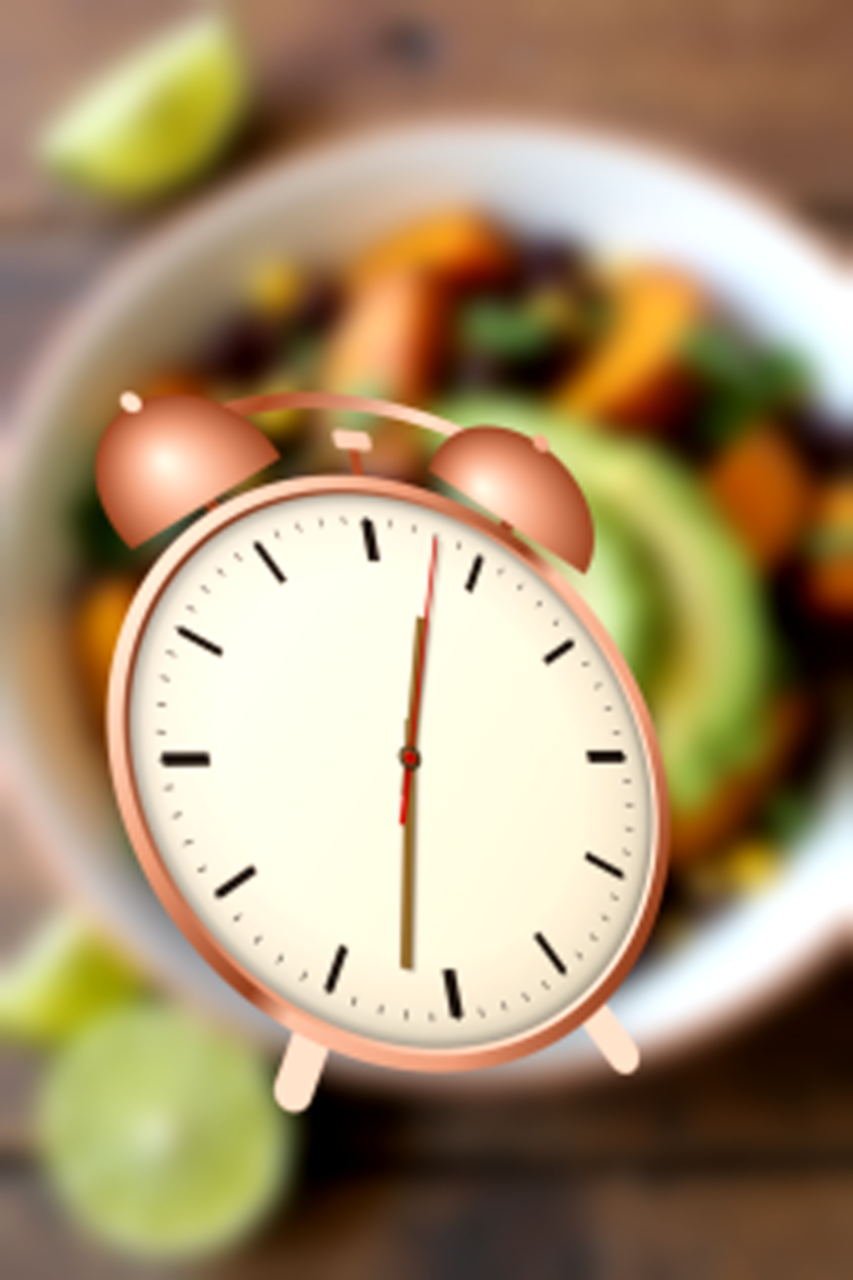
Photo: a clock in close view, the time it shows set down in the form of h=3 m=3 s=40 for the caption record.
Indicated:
h=12 m=32 s=3
